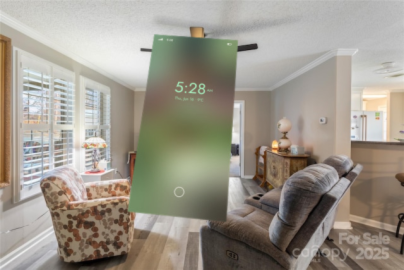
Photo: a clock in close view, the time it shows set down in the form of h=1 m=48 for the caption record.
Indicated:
h=5 m=28
